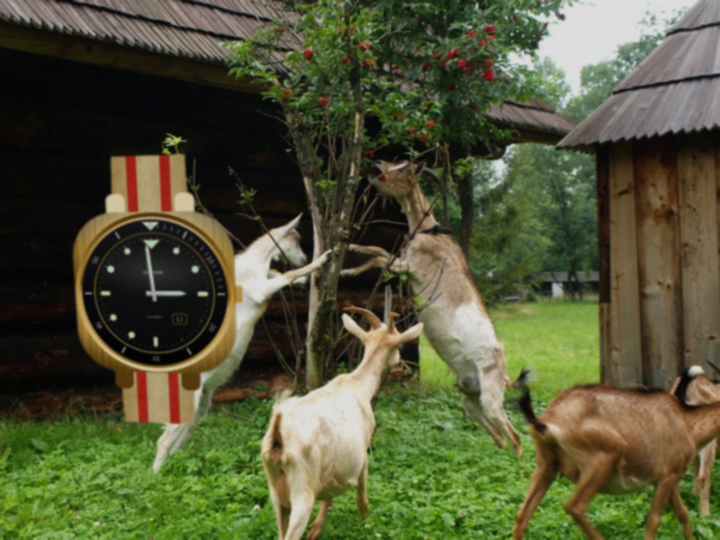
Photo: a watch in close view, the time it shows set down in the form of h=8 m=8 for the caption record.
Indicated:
h=2 m=59
